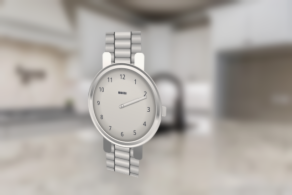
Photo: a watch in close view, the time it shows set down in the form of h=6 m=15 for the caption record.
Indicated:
h=2 m=11
